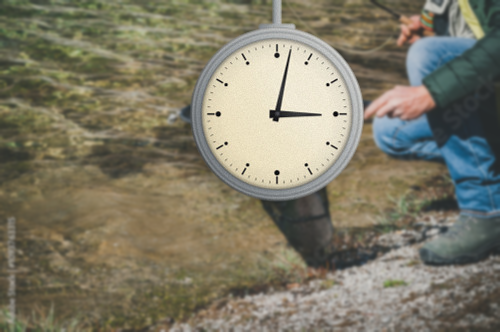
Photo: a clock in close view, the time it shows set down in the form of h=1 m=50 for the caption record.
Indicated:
h=3 m=2
